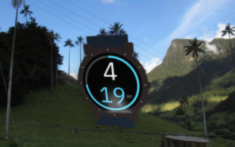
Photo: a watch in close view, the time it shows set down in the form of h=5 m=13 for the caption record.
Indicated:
h=4 m=19
